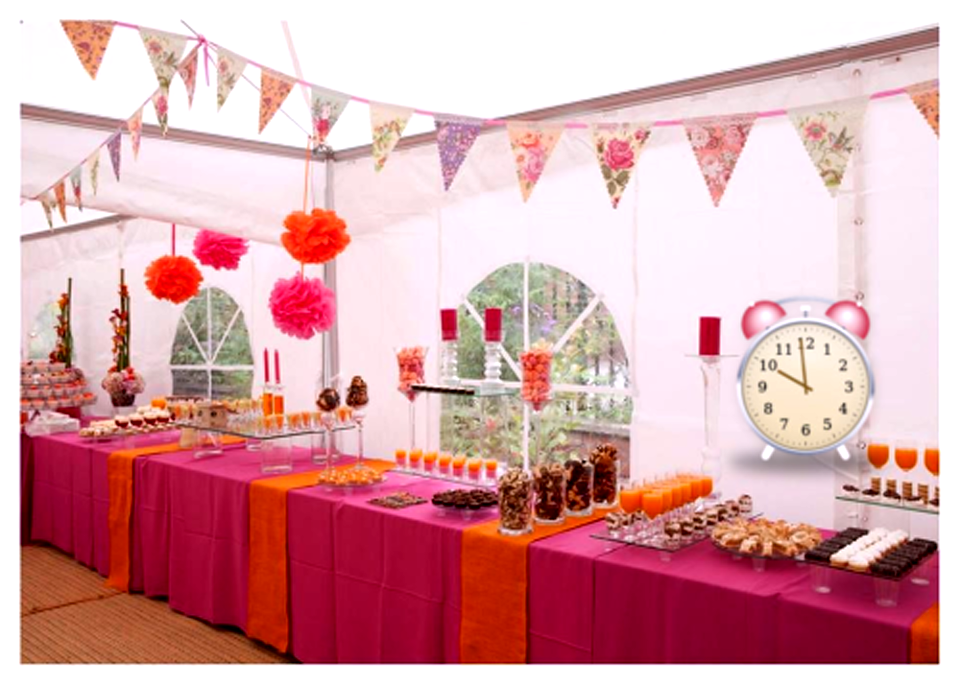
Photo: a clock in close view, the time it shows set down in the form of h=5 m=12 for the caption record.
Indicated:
h=9 m=59
